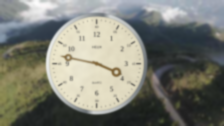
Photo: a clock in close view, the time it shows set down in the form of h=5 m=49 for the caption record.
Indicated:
h=3 m=47
